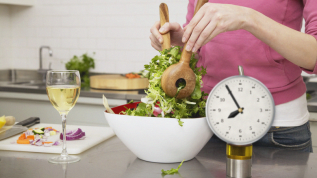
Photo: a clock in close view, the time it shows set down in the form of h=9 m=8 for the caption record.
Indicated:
h=7 m=55
